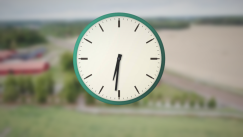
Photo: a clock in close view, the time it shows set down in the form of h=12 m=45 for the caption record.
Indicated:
h=6 m=31
